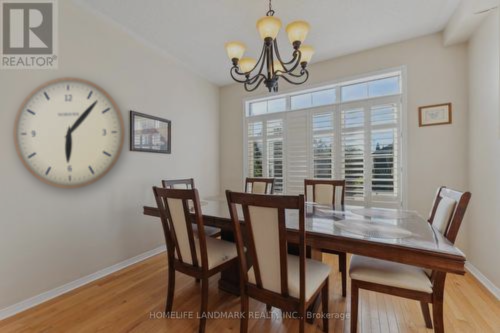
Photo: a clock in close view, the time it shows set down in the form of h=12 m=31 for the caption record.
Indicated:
h=6 m=7
